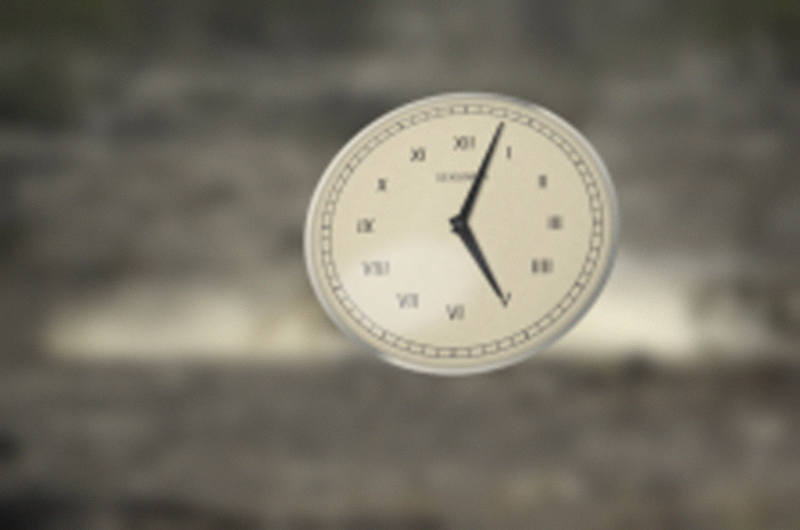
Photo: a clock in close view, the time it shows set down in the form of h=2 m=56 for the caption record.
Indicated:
h=5 m=3
